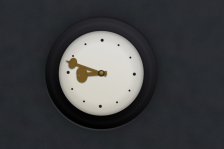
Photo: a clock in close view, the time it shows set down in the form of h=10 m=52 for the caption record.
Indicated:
h=8 m=48
